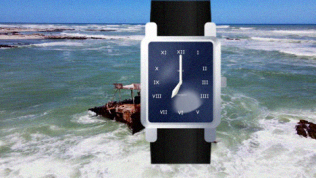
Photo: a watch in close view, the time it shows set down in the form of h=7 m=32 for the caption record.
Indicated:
h=7 m=0
